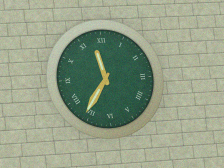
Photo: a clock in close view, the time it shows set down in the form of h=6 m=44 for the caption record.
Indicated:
h=11 m=36
